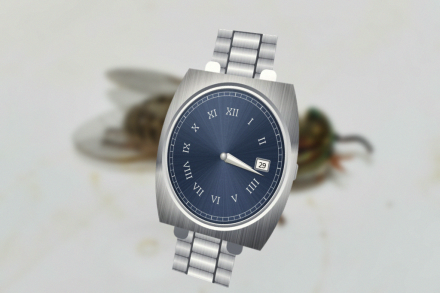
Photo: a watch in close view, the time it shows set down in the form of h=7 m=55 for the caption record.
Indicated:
h=3 m=17
